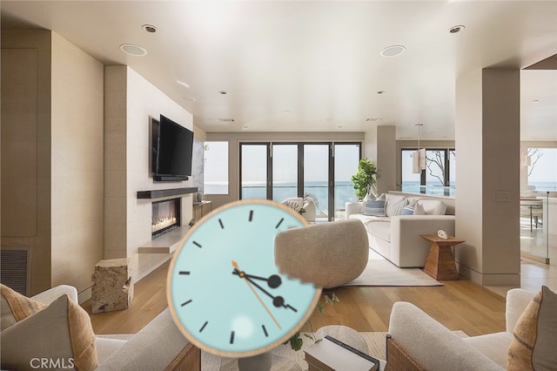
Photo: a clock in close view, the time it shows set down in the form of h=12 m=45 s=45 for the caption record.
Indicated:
h=3 m=20 s=23
